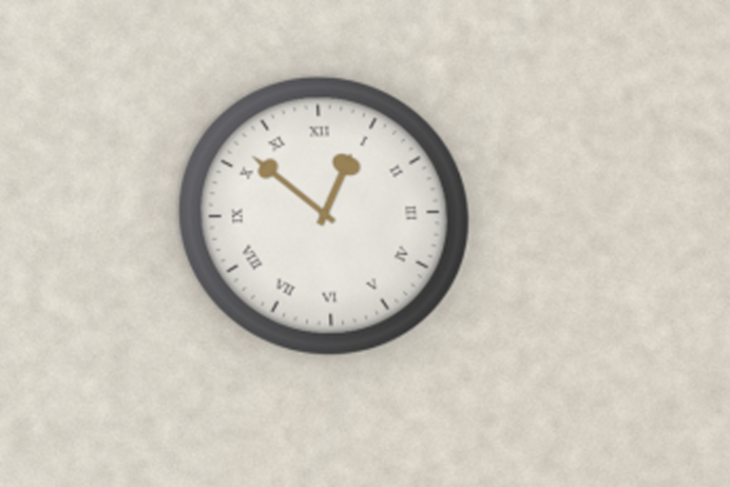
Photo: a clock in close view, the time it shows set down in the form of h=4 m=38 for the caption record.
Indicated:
h=12 m=52
